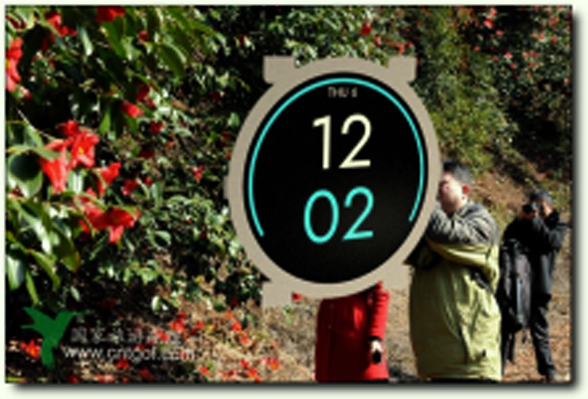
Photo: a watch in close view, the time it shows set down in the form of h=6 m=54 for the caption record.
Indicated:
h=12 m=2
